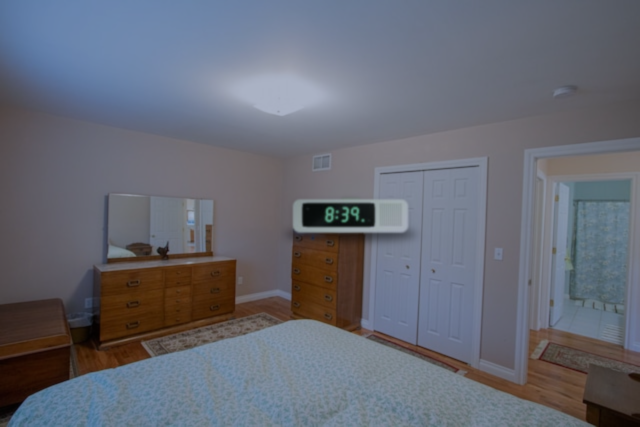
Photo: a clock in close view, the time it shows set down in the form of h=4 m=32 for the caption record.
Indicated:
h=8 m=39
